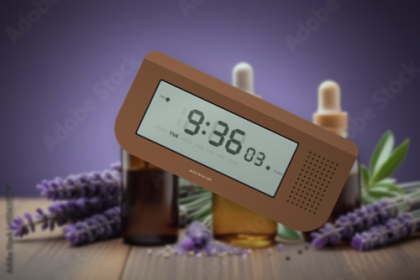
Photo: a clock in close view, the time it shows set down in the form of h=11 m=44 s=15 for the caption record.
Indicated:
h=9 m=36 s=3
